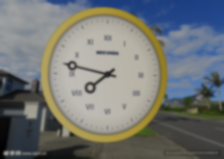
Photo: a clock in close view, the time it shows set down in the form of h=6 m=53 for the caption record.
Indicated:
h=7 m=47
